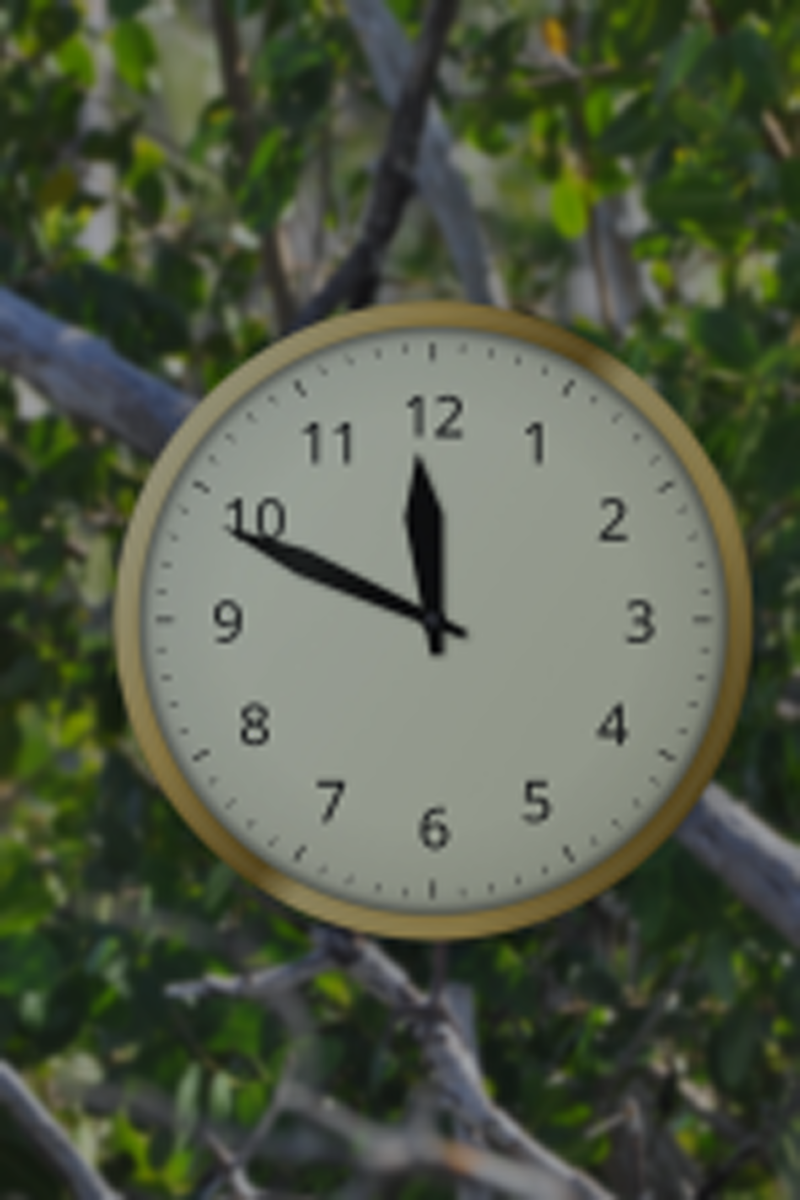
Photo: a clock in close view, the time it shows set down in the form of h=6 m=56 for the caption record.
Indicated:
h=11 m=49
